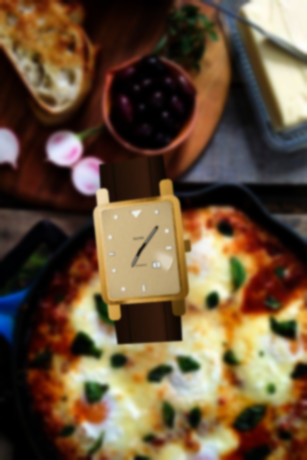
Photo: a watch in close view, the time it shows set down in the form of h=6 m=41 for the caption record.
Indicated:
h=7 m=7
